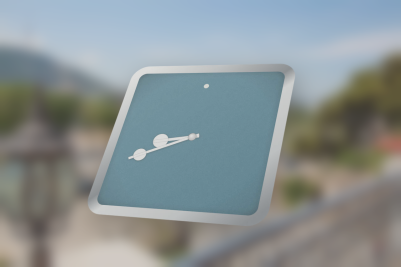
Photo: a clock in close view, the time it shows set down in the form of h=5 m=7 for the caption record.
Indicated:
h=8 m=41
